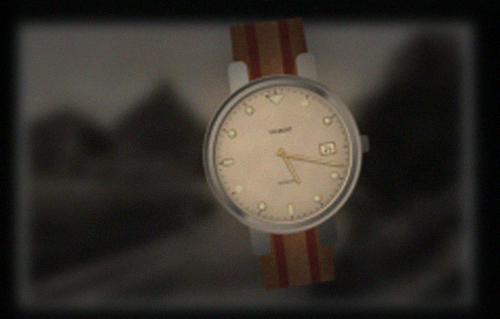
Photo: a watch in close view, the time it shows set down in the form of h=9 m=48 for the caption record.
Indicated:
h=5 m=18
